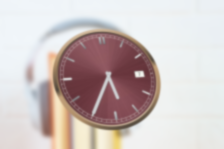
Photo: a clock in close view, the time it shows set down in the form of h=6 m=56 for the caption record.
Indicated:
h=5 m=35
